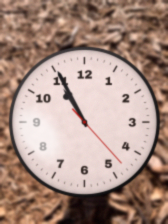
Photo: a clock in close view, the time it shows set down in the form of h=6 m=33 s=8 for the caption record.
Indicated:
h=10 m=55 s=23
